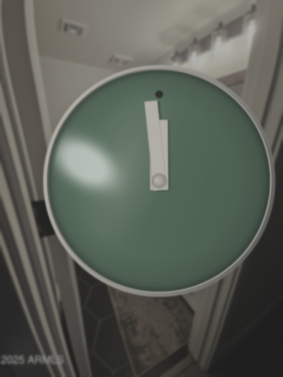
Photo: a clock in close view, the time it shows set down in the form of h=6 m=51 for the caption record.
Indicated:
h=11 m=59
